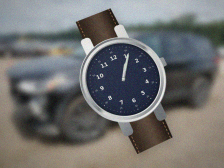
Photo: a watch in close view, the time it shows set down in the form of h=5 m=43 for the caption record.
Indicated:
h=1 m=6
